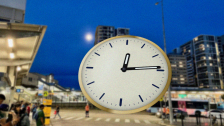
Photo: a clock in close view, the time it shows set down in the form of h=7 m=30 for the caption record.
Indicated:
h=12 m=14
